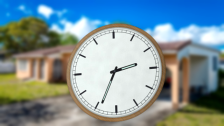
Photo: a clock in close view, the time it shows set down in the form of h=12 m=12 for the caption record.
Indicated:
h=2 m=34
